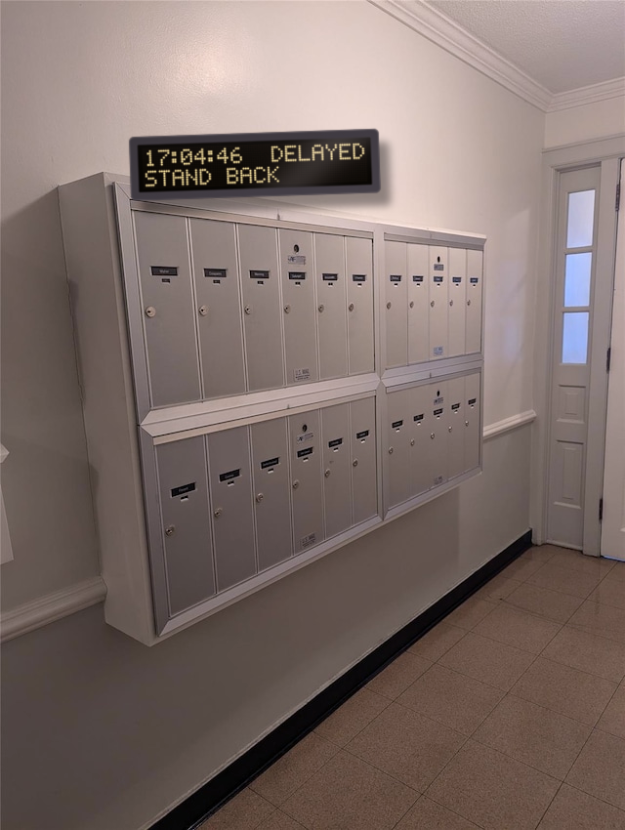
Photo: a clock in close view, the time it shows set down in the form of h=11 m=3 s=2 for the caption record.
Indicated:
h=17 m=4 s=46
